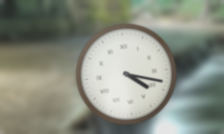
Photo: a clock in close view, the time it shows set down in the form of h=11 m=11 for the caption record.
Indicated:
h=4 m=18
